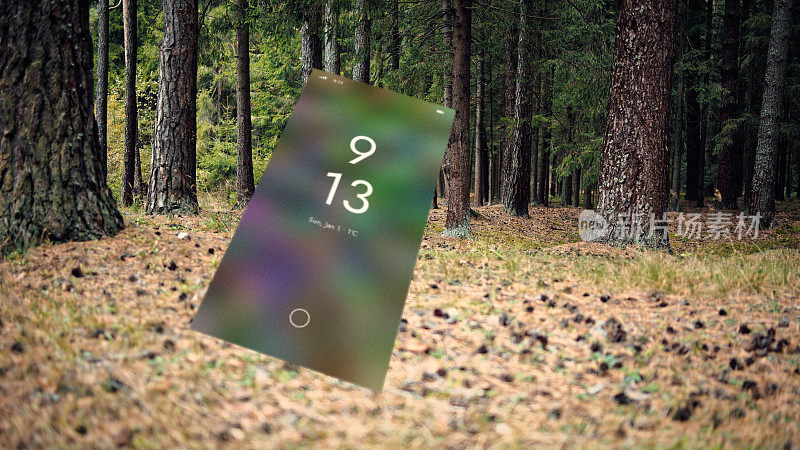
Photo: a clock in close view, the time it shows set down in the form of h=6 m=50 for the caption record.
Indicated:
h=9 m=13
